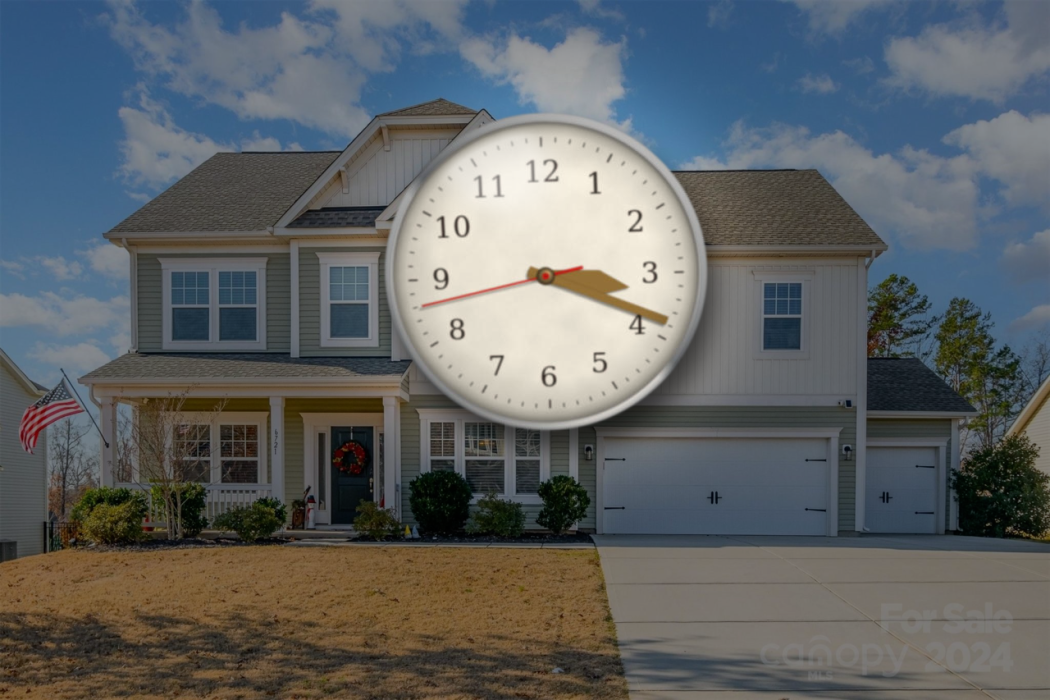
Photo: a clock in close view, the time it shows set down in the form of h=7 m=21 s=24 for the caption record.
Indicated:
h=3 m=18 s=43
